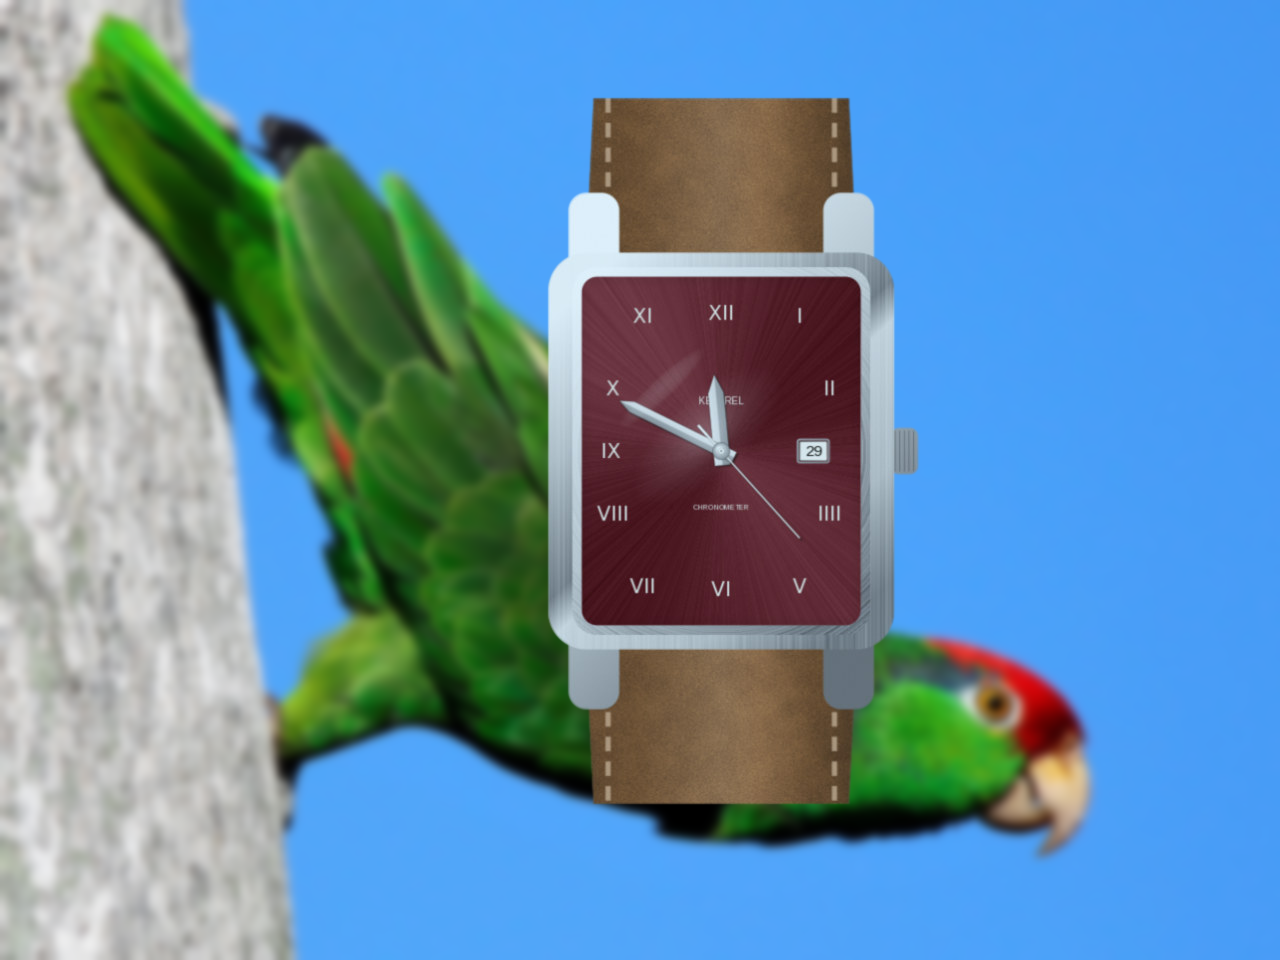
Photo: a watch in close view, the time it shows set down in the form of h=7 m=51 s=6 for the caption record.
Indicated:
h=11 m=49 s=23
